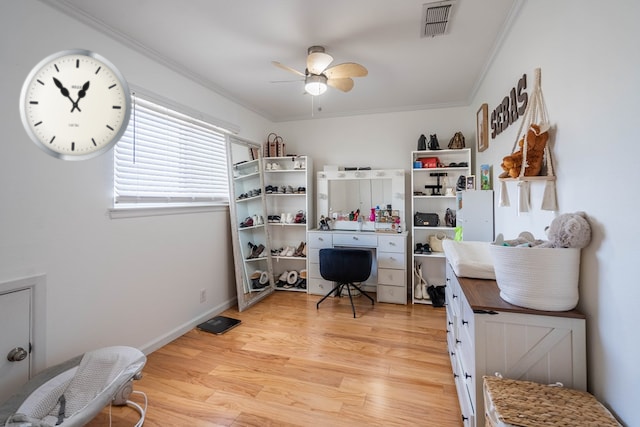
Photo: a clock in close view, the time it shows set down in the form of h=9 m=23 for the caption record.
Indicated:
h=12 m=53
